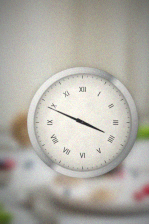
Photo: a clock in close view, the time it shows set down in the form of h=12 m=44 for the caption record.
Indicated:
h=3 m=49
